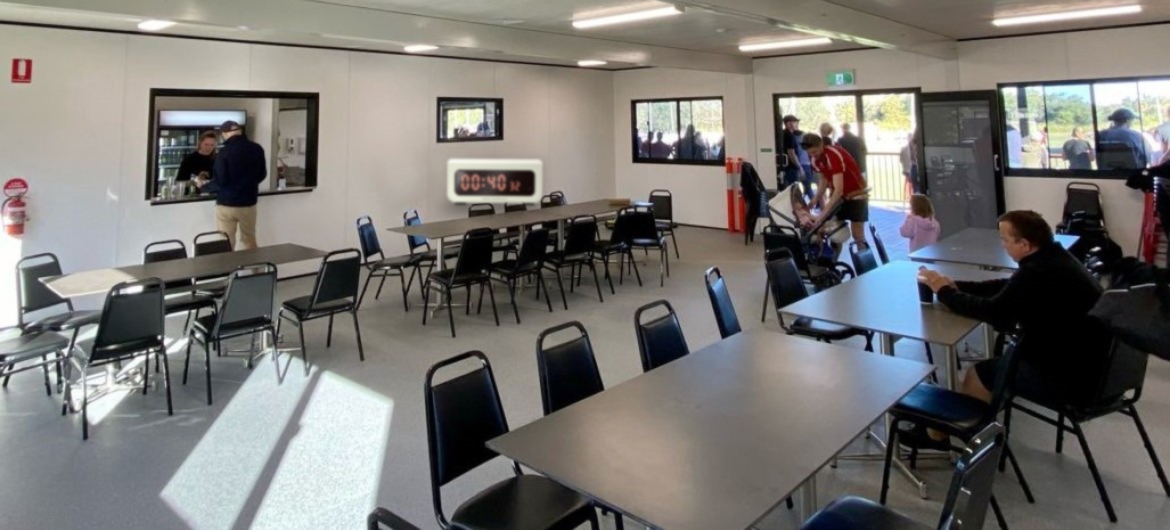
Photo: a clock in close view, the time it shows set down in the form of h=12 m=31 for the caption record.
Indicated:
h=0 m=40
